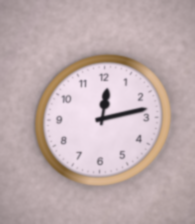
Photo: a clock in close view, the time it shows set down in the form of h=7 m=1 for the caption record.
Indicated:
h=12 m=13
